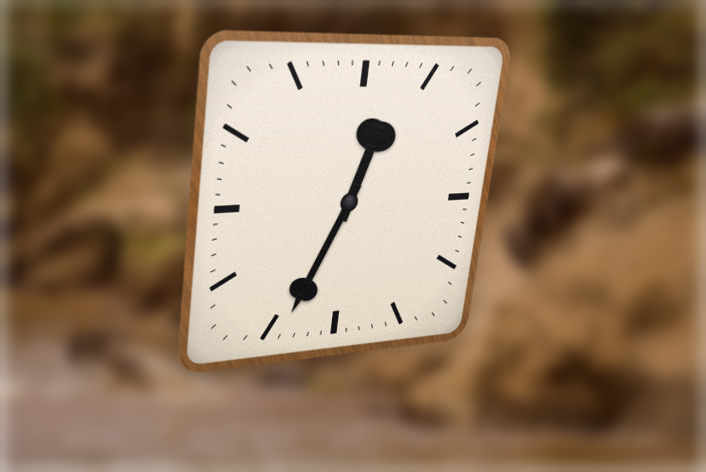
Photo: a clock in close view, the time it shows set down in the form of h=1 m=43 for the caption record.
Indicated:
h=12 m=34
